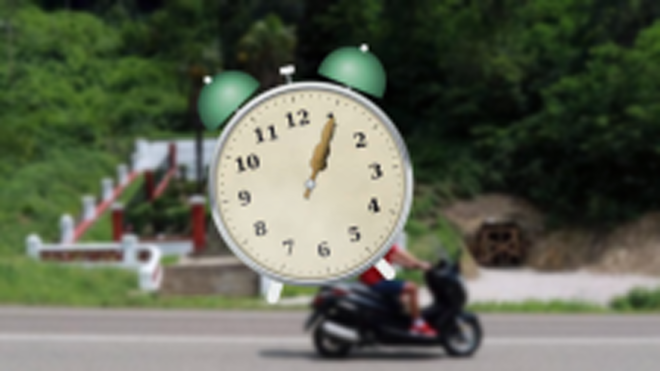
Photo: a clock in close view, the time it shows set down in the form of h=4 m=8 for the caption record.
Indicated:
h=1 m=5
